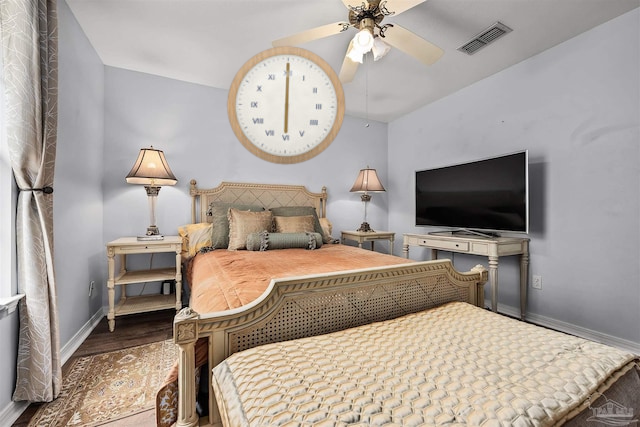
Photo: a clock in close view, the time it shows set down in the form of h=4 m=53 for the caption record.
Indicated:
h=6 m=0
